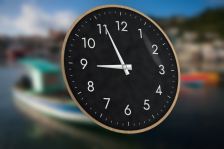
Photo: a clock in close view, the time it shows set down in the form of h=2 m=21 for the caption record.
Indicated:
h=8 m=56
